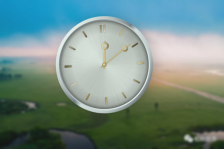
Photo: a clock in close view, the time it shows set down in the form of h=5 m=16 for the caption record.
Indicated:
h=12 m=9
